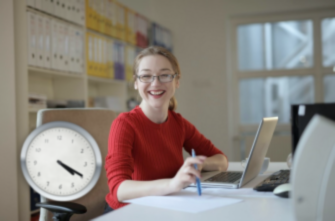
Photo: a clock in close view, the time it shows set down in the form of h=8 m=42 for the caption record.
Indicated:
h=4 m=20
